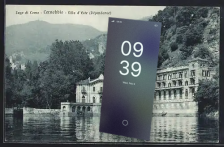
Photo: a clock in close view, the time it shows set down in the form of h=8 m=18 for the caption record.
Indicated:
h=9 m=39
